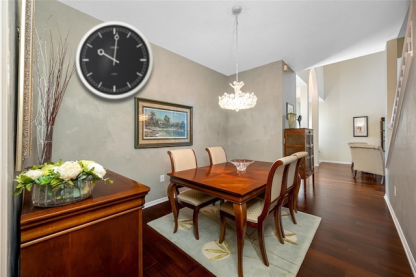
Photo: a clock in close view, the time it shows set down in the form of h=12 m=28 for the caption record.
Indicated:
h=10 m=1
